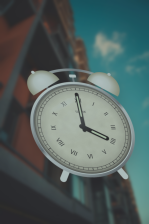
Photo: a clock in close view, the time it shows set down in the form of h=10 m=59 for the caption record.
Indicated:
h=4 m=0
